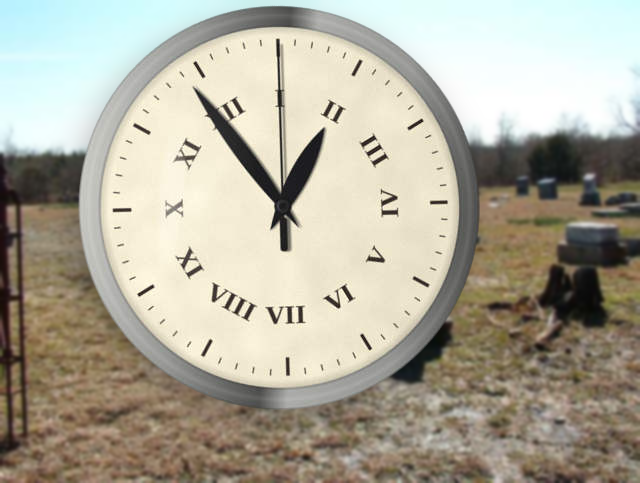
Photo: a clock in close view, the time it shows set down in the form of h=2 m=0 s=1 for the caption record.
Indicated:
h=1 m=59 s=5
